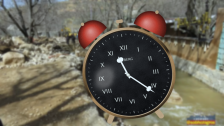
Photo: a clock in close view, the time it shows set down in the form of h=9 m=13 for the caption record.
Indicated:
h=11 m=22
